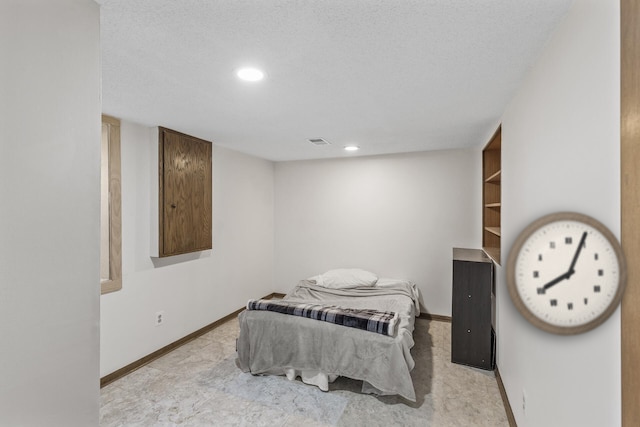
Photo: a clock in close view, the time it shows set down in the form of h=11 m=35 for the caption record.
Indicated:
h=8 m=4
